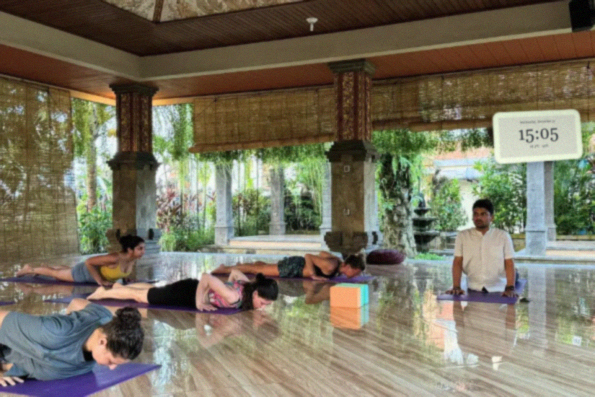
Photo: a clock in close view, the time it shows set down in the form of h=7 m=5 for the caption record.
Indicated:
h=15 m=5
